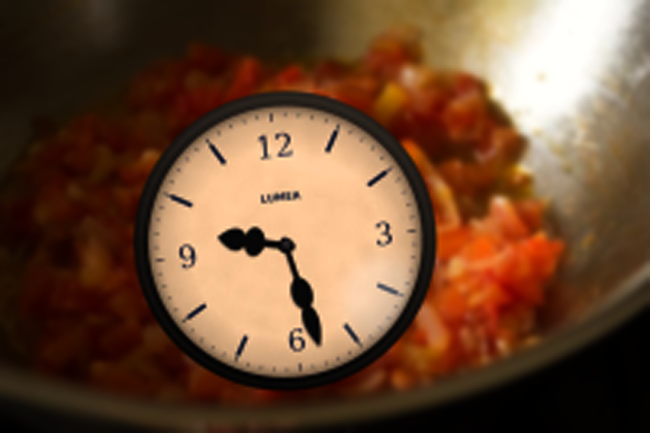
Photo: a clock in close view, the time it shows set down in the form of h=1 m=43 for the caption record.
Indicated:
h=9 m=28
